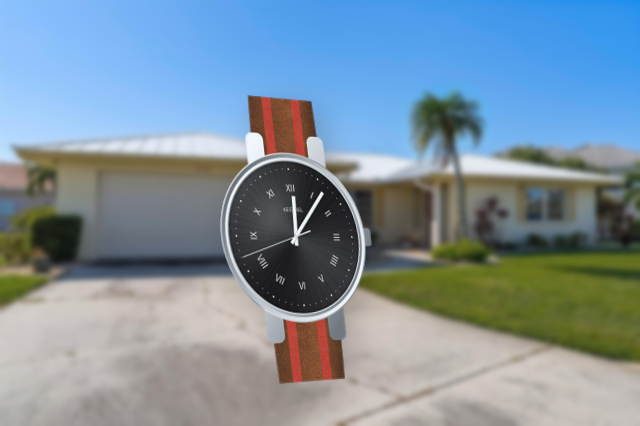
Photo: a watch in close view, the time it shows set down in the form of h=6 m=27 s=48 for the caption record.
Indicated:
h=12 m=6 s=42
